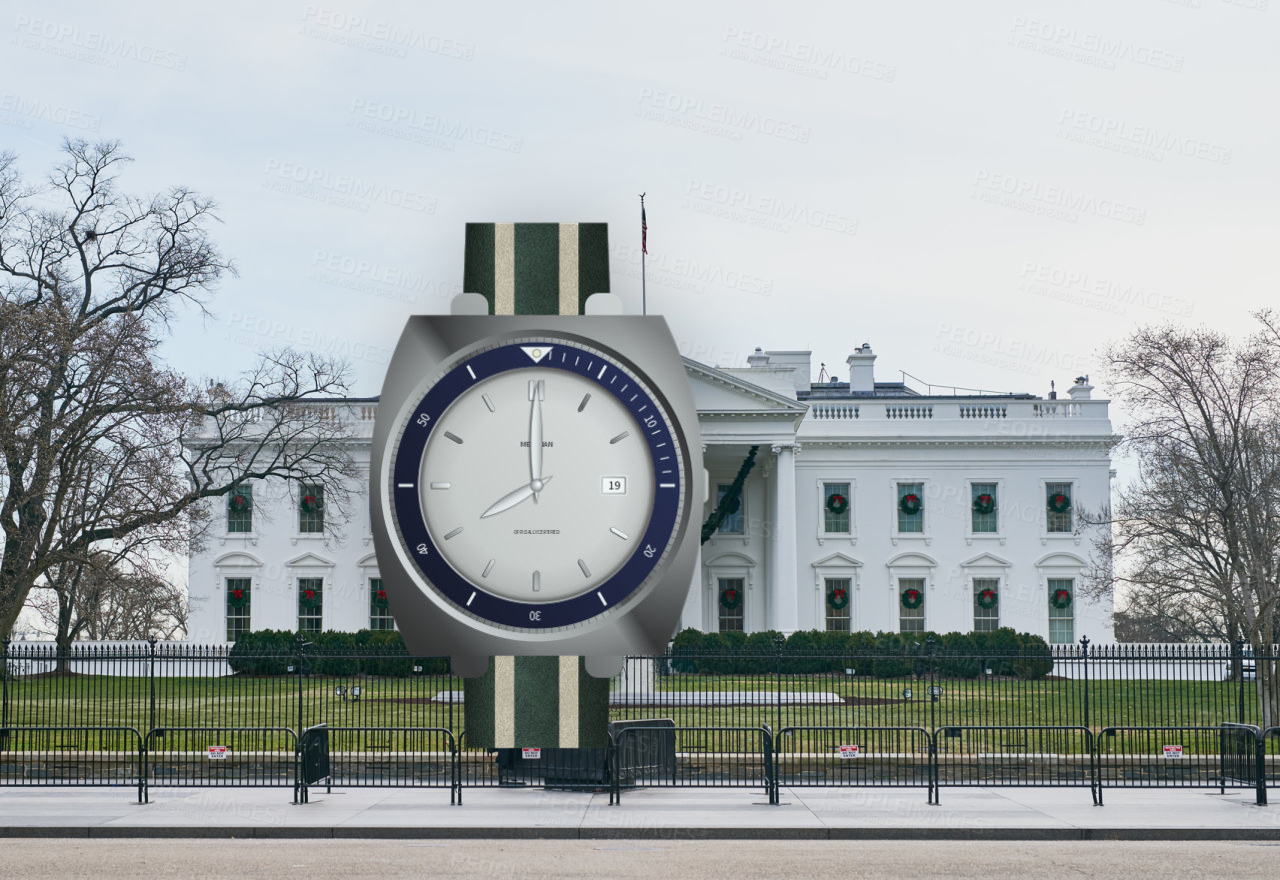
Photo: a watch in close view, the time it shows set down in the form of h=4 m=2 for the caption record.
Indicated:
h=8 m=0
